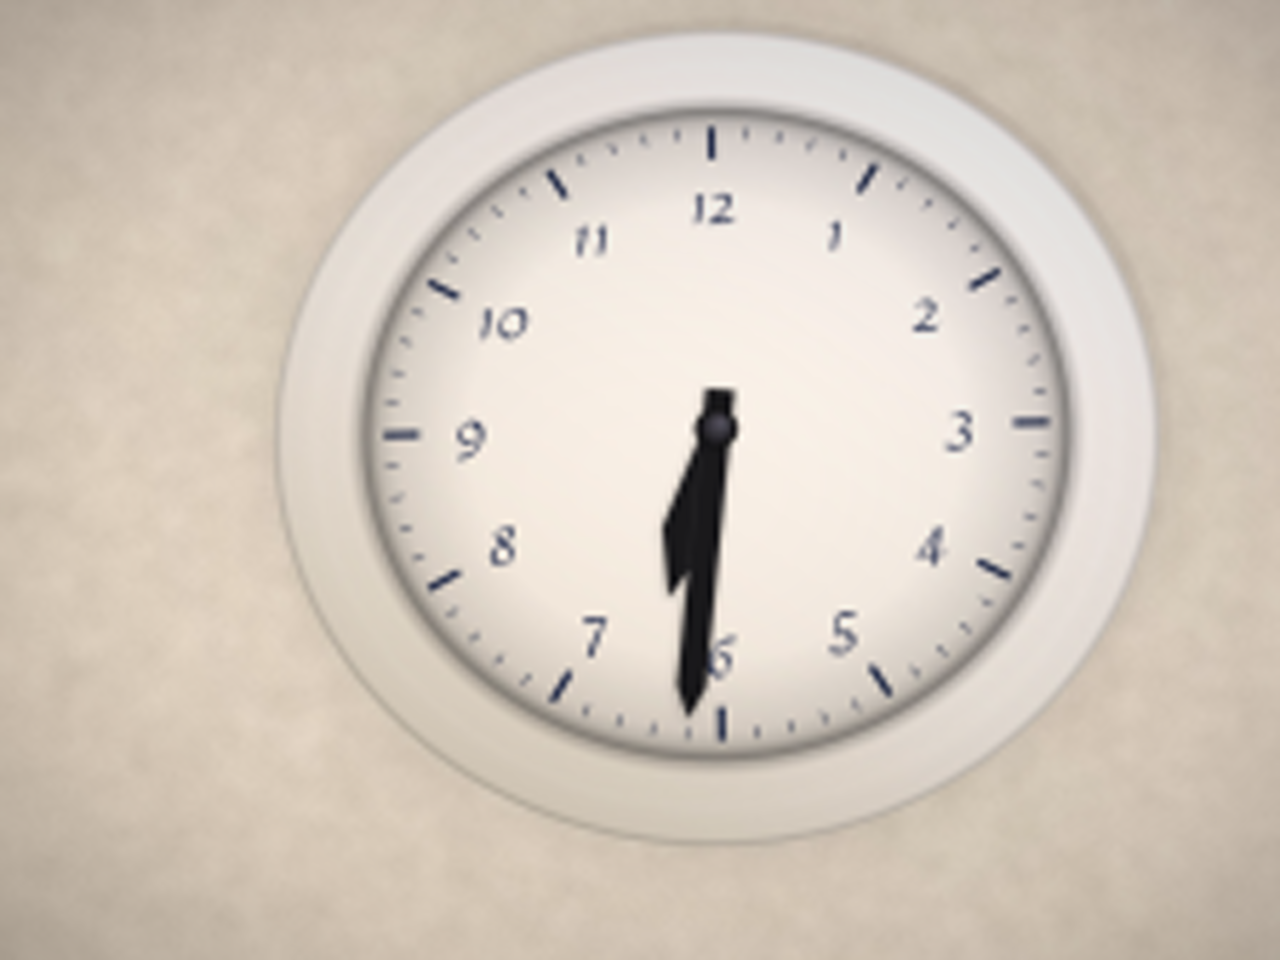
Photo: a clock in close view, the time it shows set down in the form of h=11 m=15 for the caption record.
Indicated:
h=6 m=31
